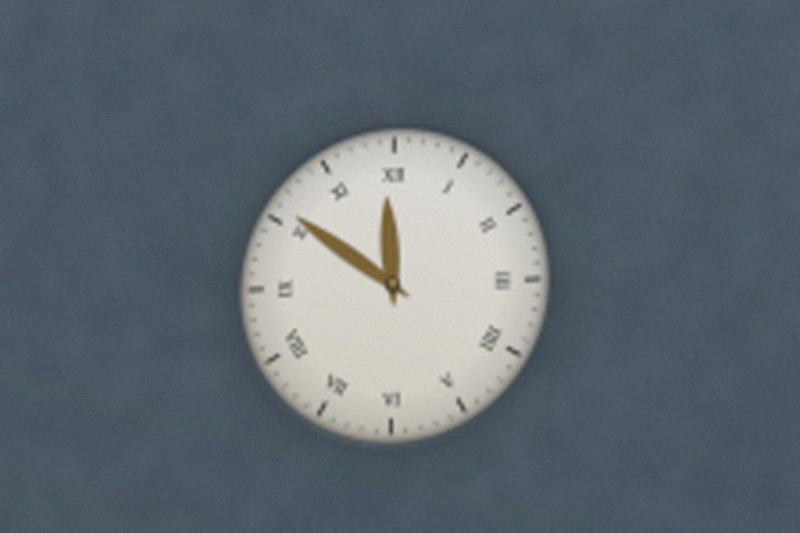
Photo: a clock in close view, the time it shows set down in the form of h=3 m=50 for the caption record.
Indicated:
h=11 m=51
